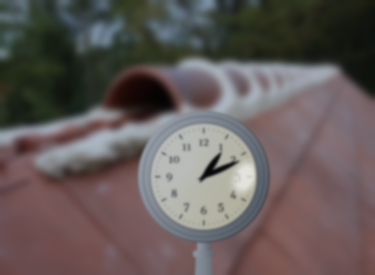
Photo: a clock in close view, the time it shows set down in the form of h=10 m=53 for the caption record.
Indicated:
h=1 m=11
